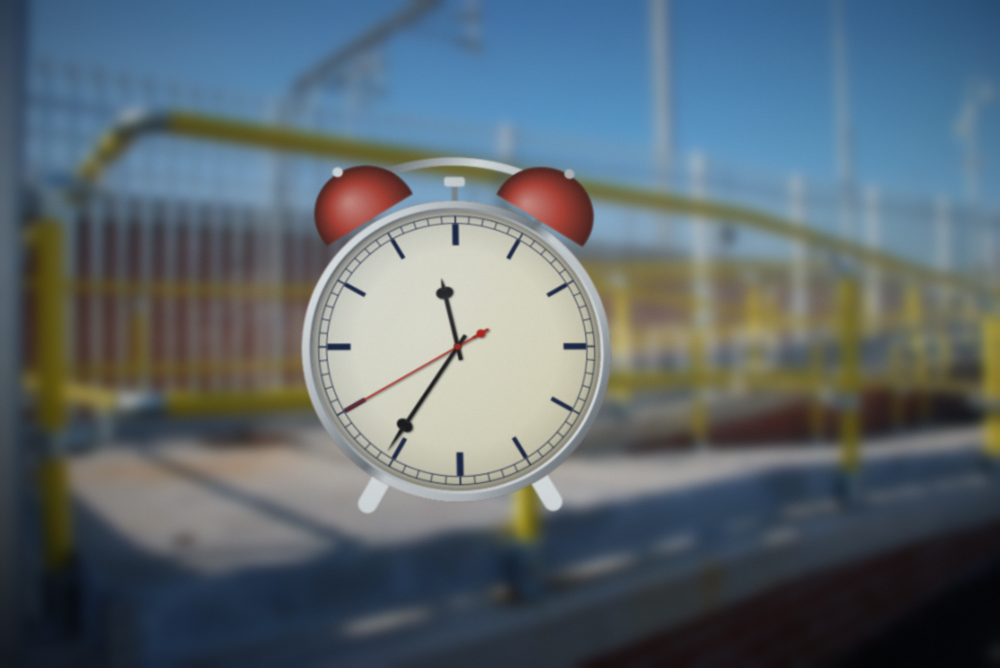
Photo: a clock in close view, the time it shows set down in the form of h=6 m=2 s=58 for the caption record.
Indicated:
h=11 m=35 s=40
